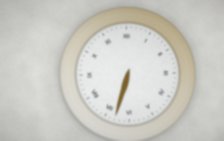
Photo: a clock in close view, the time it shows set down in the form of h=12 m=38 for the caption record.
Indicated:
h=6 m=33
